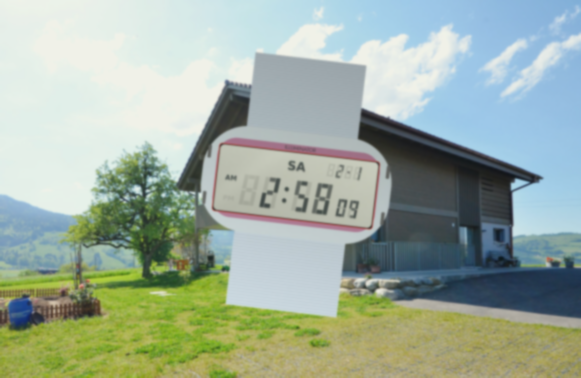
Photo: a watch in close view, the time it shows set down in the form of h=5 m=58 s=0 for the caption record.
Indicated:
h=2 m=58 s=9
